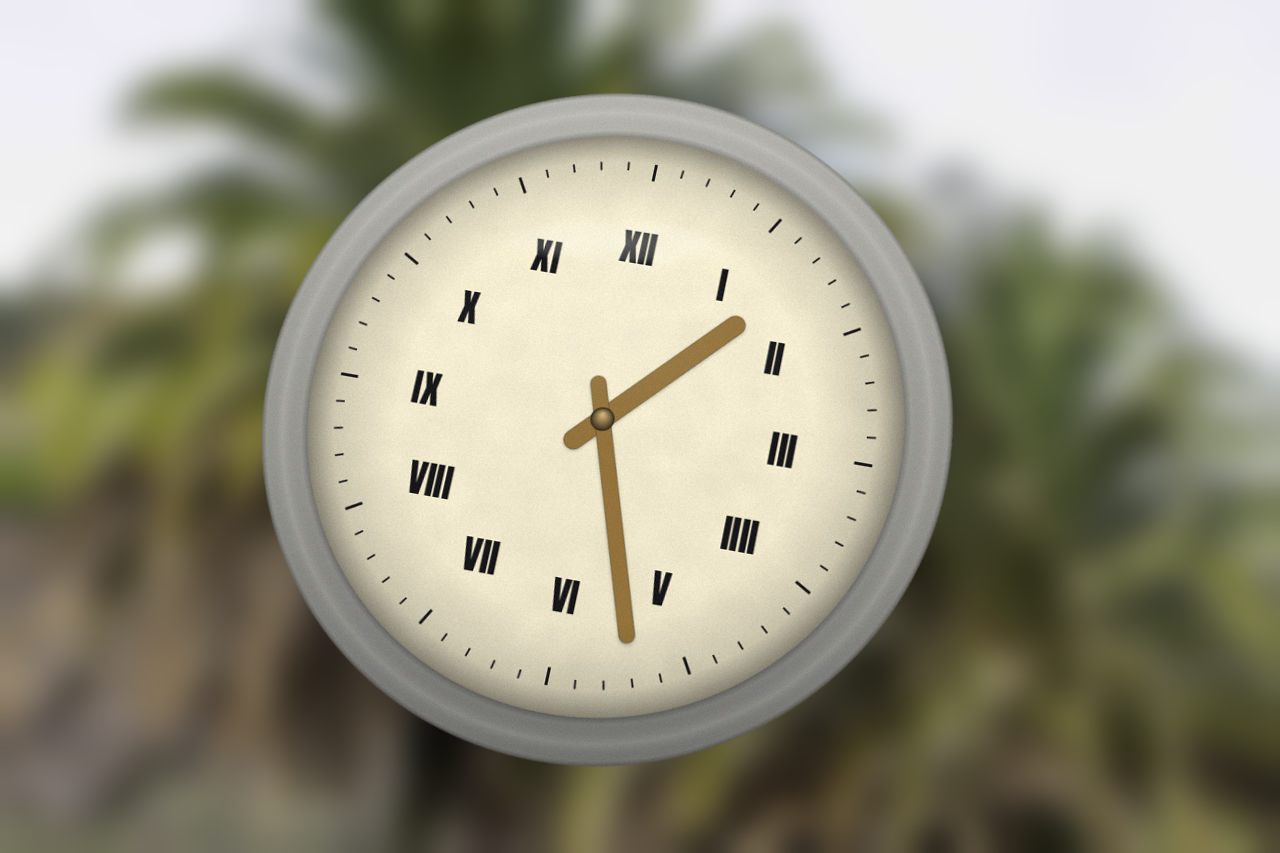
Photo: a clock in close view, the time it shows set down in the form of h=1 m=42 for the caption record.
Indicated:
h=1 m=27
